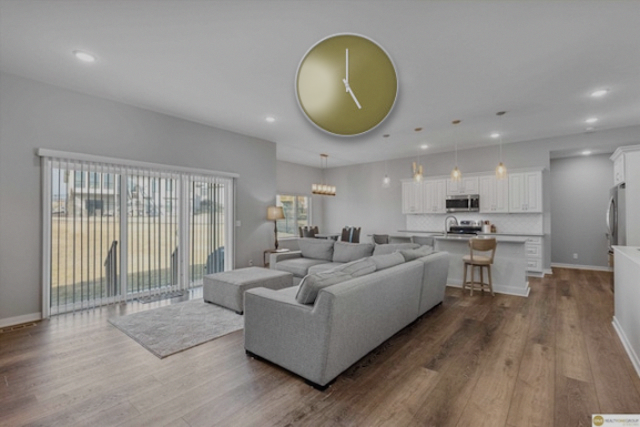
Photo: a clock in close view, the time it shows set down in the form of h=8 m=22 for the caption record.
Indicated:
h=5 m=0
